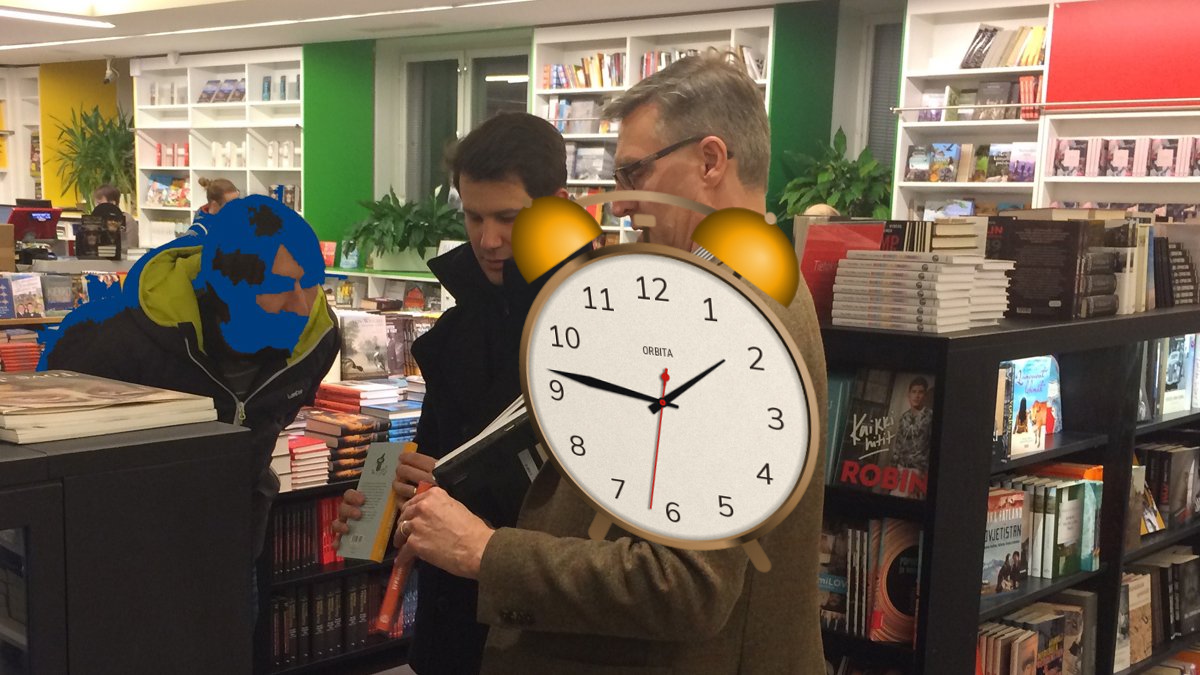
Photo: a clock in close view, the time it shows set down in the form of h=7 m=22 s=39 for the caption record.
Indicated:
h=1 m=46 s=32
